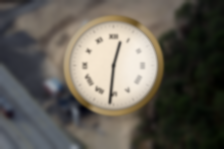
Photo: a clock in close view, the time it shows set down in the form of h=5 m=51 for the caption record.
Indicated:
h=12 m=31
